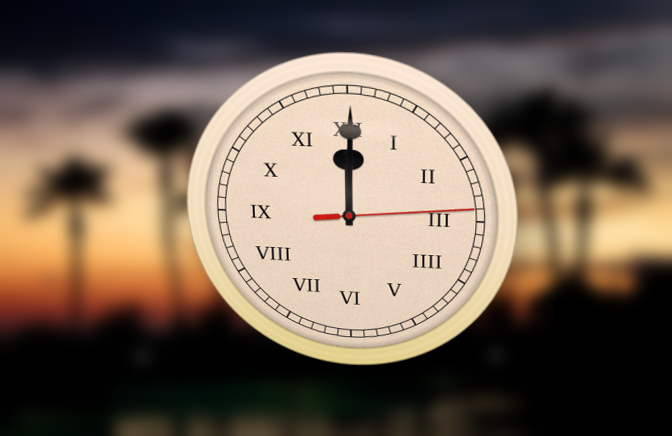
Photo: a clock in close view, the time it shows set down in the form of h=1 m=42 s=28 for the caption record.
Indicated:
h=12 m=0 s=14
